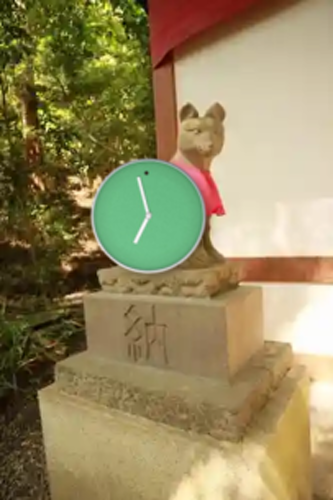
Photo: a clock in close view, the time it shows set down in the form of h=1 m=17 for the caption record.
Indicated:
h=6 m=58
